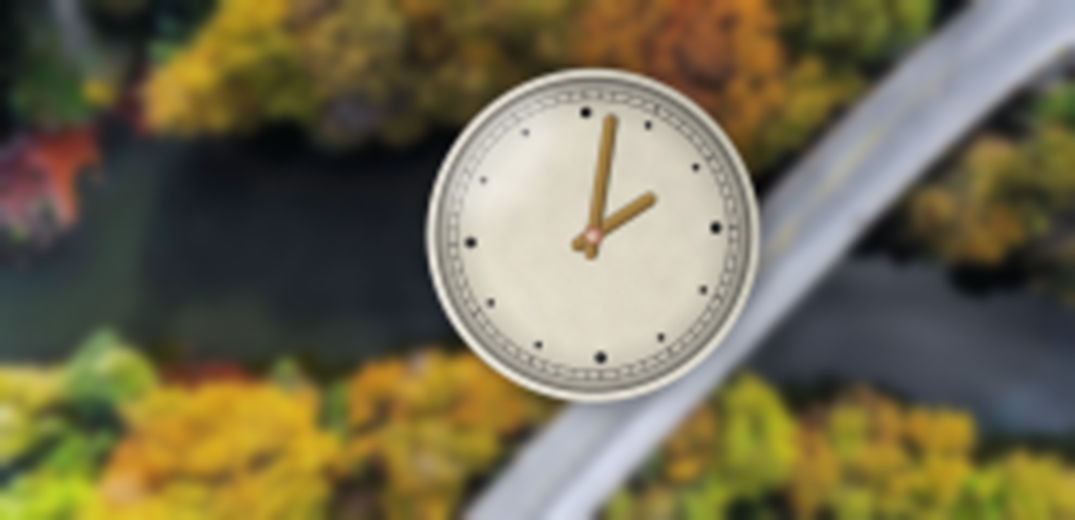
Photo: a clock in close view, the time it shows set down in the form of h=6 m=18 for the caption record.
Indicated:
h=2 m=2
